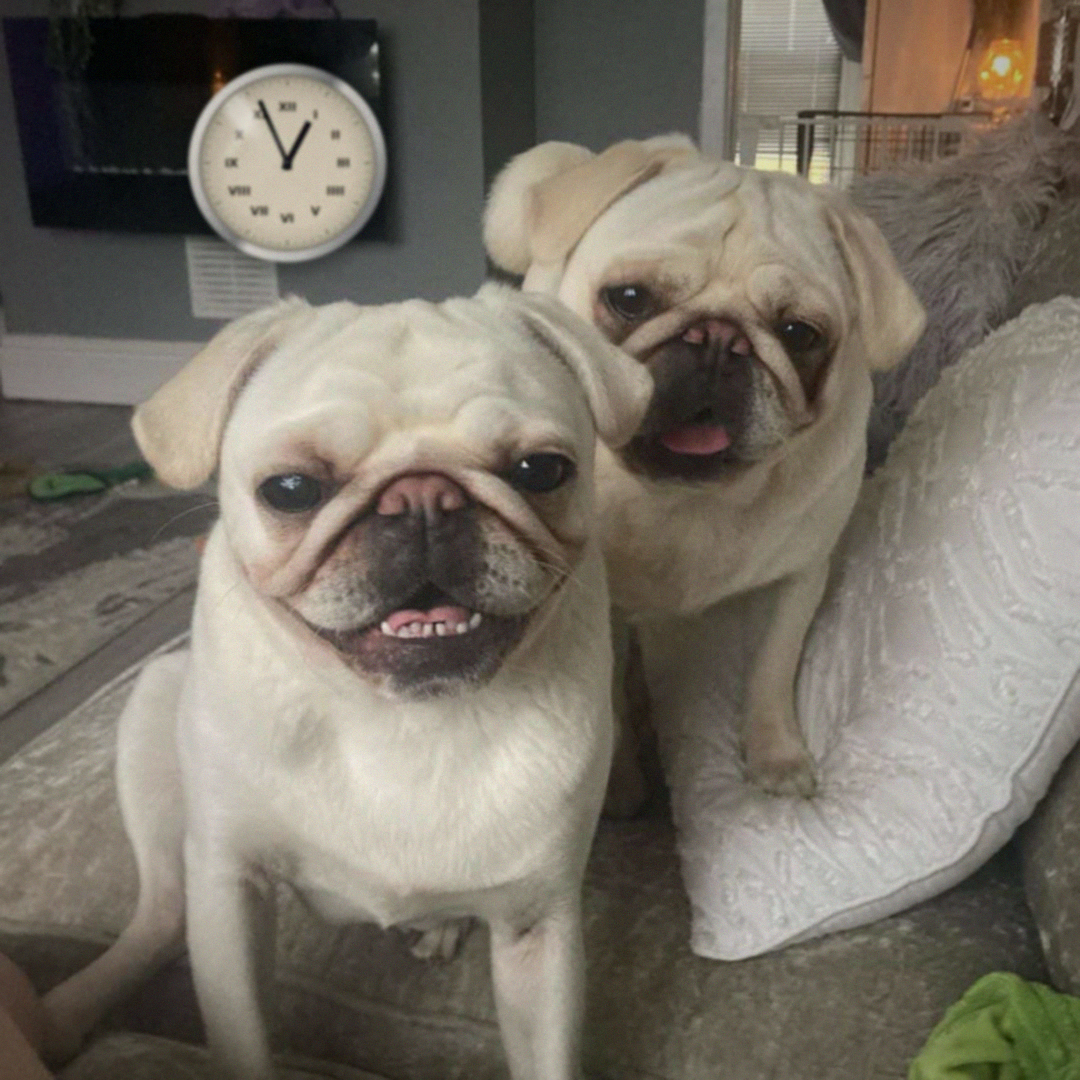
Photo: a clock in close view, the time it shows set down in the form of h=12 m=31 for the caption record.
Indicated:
h=12 m=56
